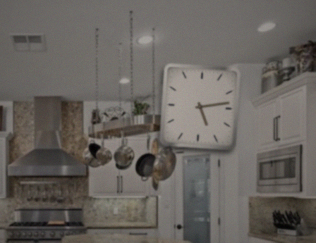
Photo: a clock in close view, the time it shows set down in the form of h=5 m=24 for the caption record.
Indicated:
h=5 m=13
